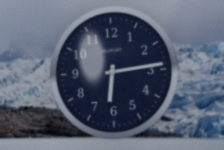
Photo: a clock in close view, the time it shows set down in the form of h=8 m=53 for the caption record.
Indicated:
h=6 m=14
